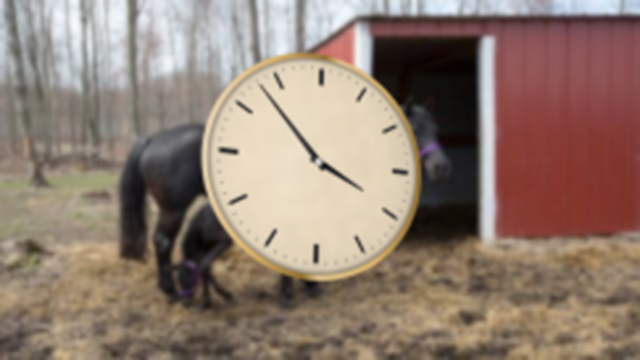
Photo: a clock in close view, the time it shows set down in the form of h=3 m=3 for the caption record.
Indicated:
h=3 m=53
